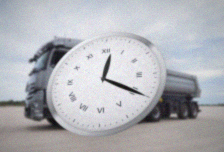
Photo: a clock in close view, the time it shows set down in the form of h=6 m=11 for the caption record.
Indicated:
h=12 m=20
